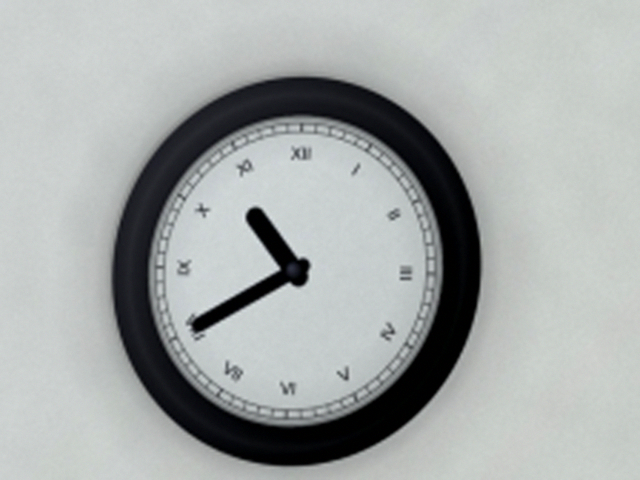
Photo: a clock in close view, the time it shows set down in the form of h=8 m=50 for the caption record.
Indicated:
h=10 m=40
